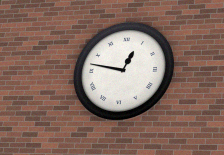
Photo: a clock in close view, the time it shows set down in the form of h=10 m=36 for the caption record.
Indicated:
h=12 m=47
